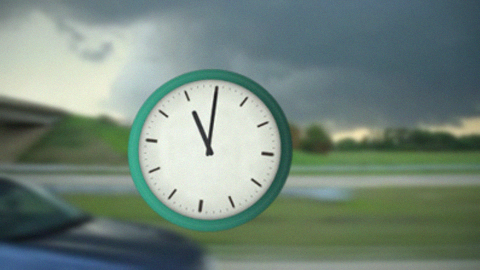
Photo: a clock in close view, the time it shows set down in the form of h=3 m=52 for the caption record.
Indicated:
h=11 m=0
